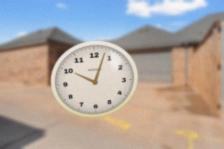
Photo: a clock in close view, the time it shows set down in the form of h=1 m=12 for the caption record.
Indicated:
h=10 m=3
